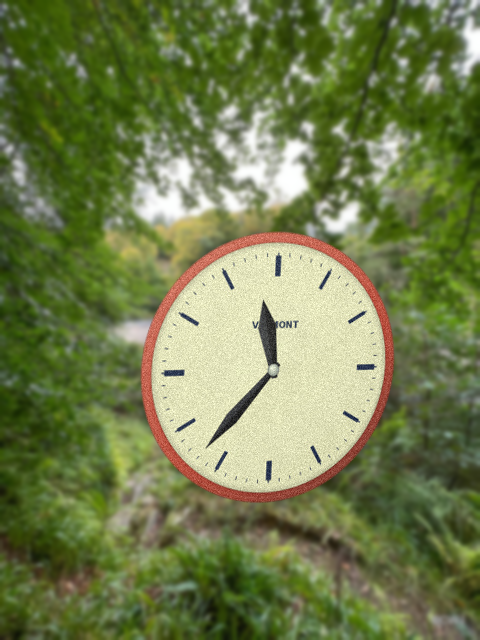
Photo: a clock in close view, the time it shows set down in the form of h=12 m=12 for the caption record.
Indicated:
h=11 m=37
